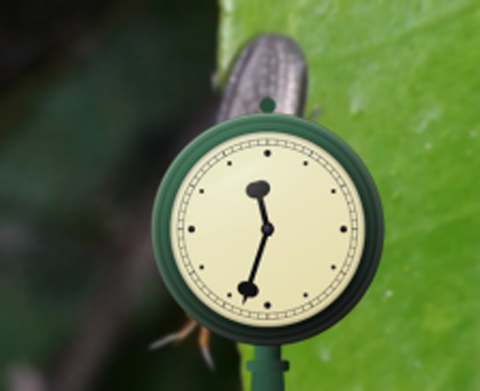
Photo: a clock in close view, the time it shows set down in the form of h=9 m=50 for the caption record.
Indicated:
h=11 m=33
